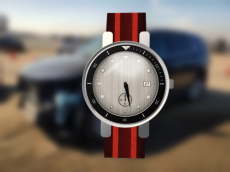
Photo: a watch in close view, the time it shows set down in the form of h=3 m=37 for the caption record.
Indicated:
h=5 m=28
